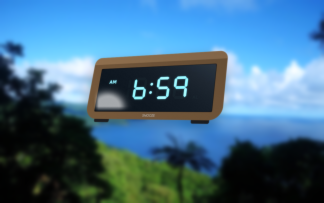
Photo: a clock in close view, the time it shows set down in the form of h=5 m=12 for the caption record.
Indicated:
h=6 m=59
